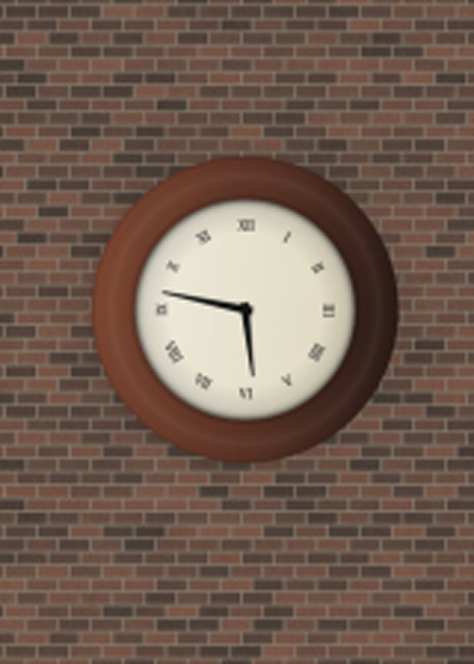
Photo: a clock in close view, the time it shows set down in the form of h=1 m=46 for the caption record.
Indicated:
h=5 m=47
